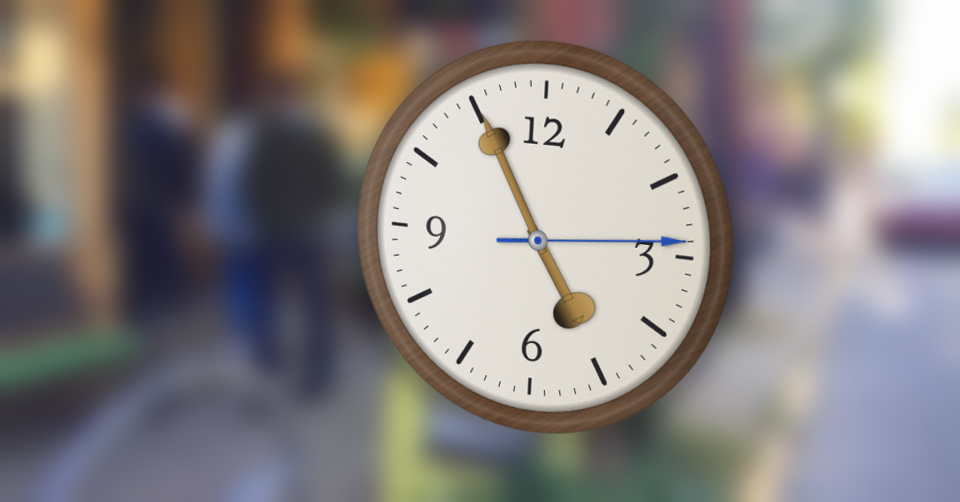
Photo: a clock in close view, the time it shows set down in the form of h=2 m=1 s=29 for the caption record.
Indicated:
h=4 m=55 s=14
